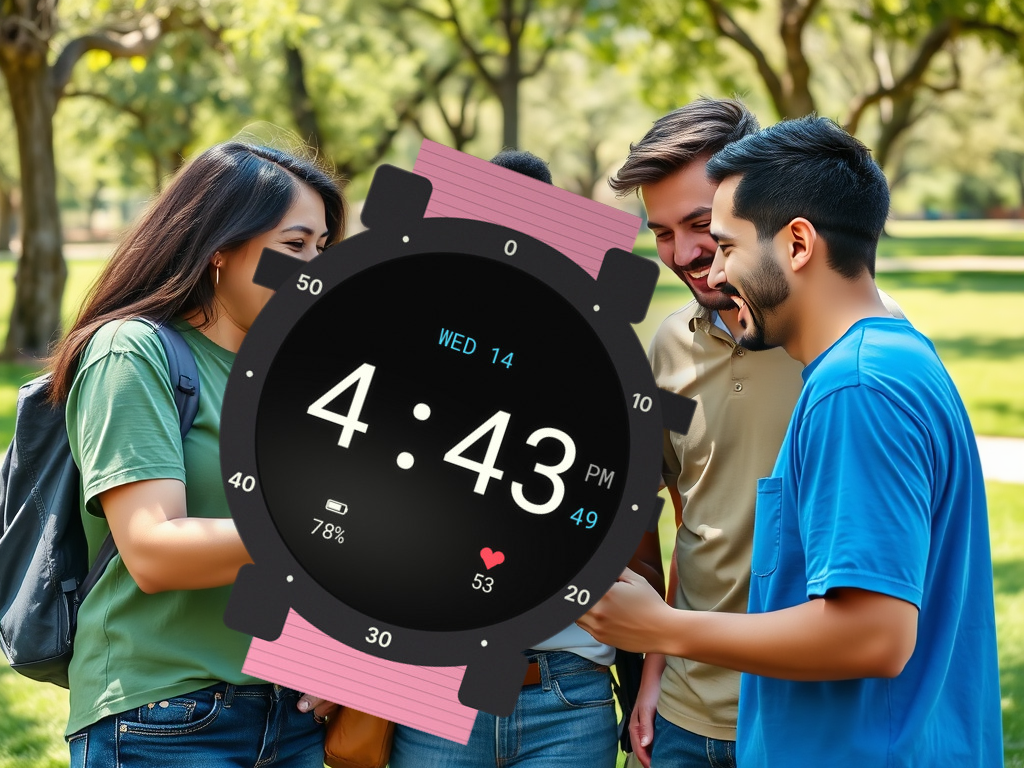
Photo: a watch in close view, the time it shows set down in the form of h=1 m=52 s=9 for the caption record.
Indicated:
h=4 m=43 s=49
